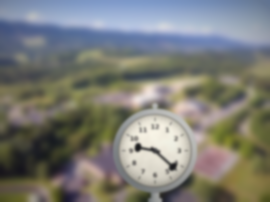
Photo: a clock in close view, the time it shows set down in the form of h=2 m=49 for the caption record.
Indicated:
h=9 m=22
